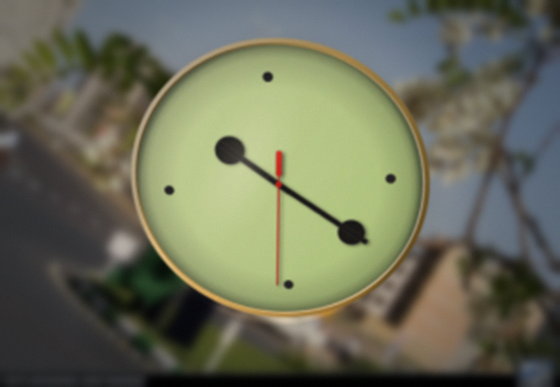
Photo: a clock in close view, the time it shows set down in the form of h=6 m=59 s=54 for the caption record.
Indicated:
h=10 m=21 s=31
